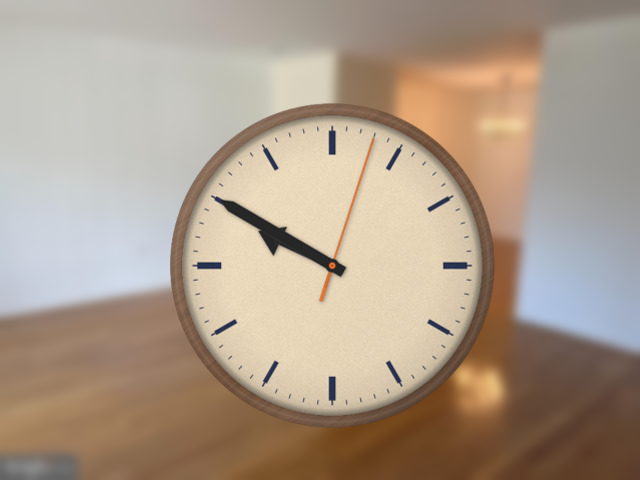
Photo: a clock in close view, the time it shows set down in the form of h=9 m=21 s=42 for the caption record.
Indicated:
h=9 m=50 s=3
